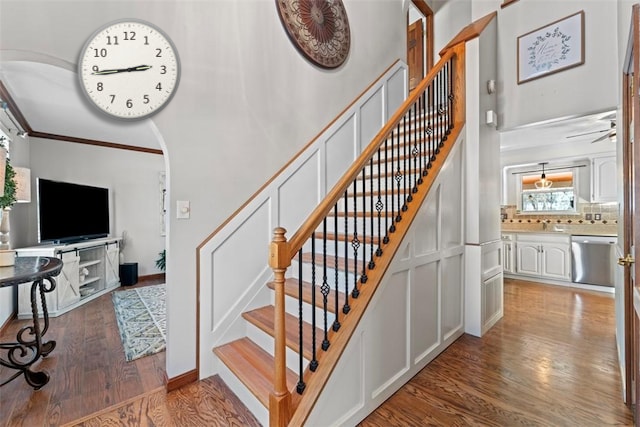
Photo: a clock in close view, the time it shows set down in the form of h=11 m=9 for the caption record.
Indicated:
h=2 m=44
